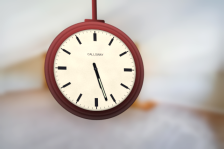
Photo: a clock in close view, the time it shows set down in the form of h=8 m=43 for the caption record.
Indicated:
h=5 m=27
